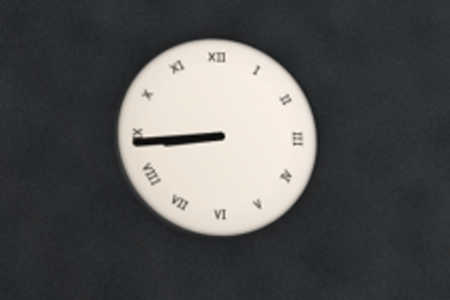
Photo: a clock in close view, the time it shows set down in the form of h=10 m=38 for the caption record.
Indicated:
h=8 m=44
